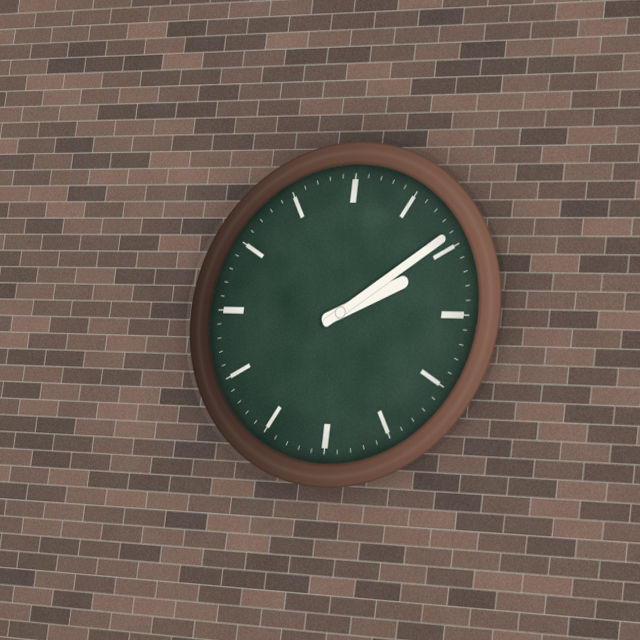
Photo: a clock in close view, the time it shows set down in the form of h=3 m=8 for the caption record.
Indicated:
h=2 m=9
